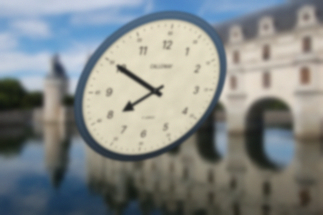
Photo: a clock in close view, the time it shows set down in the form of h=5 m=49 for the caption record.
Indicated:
h=7 m=50
